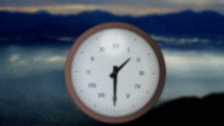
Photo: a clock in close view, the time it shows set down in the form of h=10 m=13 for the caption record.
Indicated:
h=1 m=30
